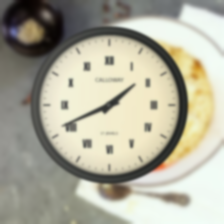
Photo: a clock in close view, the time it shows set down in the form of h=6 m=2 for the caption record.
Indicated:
h=1 m=41
